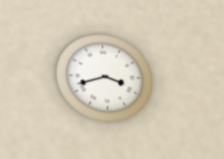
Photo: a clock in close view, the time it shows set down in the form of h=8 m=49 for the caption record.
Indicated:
h=3 m=42
